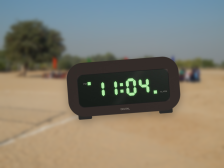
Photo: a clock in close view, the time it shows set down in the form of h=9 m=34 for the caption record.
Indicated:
h=11 m=4
